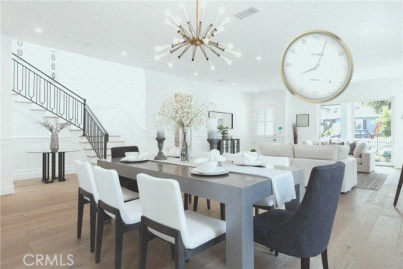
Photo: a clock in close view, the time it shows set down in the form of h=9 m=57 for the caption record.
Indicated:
h=8 m=3
